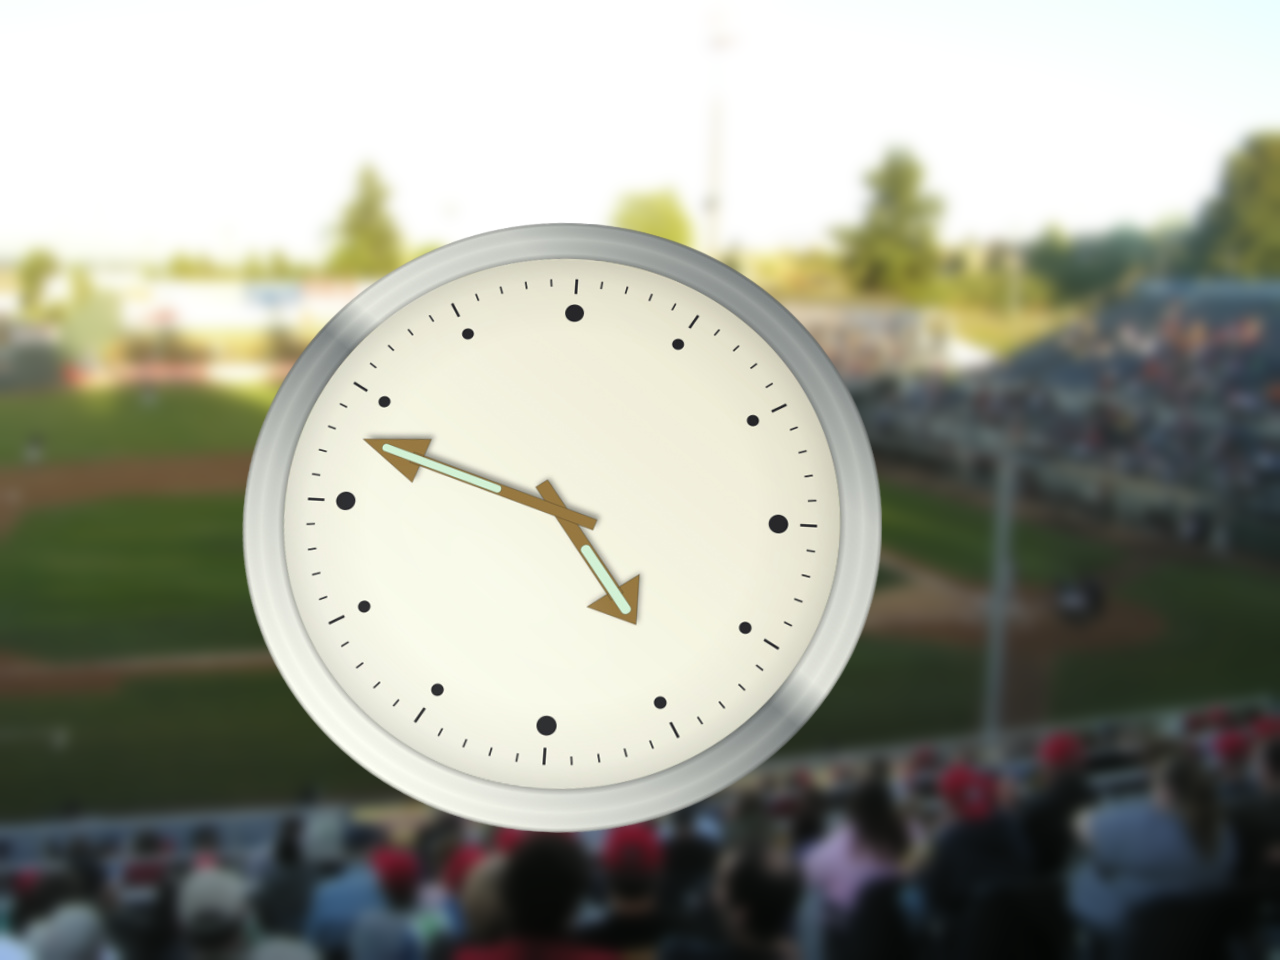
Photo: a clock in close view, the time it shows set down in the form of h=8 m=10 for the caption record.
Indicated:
h=4 m=48
